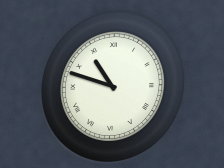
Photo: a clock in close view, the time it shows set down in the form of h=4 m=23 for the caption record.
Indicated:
h=10 m=48
